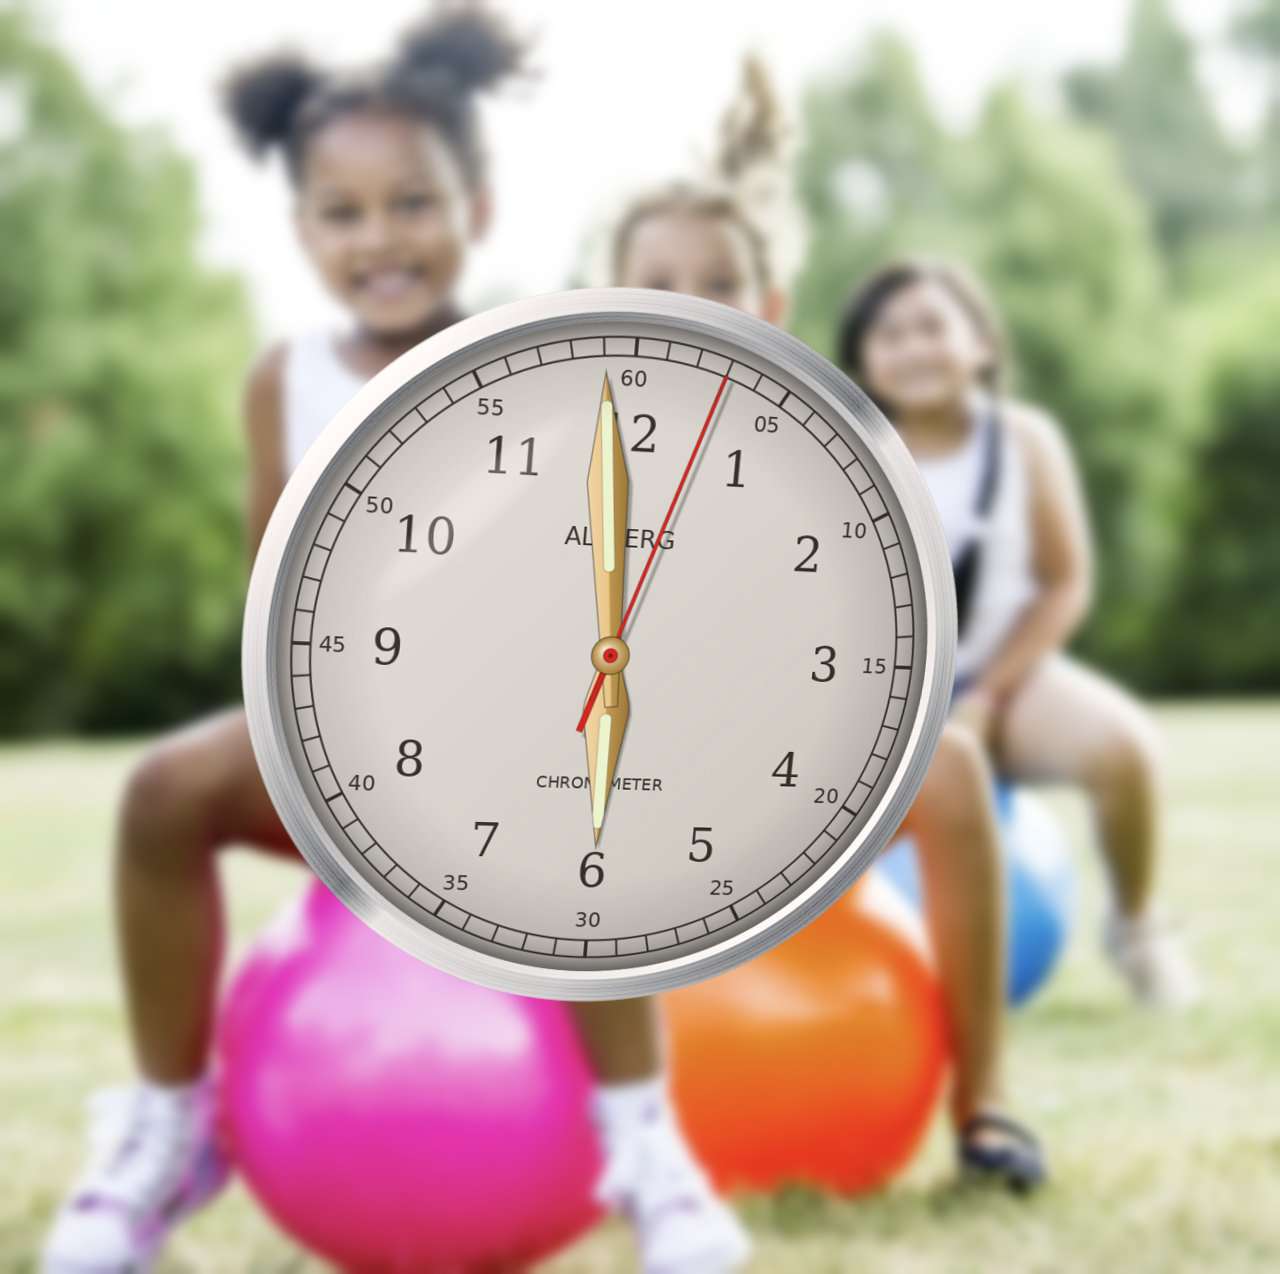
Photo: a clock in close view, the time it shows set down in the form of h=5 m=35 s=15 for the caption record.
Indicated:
h=5 m=59 s=3
